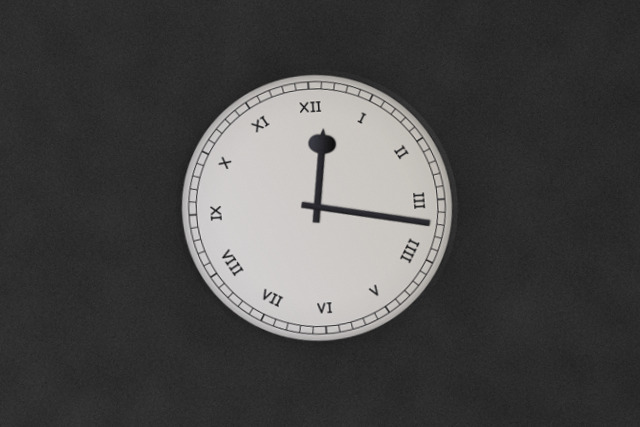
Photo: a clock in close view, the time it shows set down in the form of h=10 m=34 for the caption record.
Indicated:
h=12 m=17
